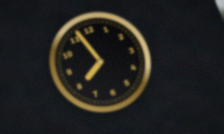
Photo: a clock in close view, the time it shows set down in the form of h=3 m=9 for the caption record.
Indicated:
h=7 m=57
